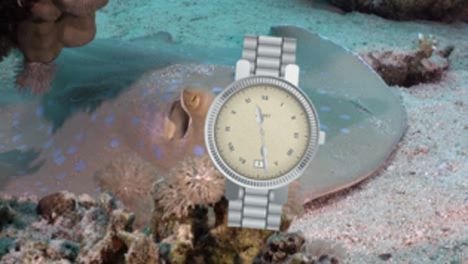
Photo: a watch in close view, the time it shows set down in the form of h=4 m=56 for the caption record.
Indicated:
h=11 m=28
